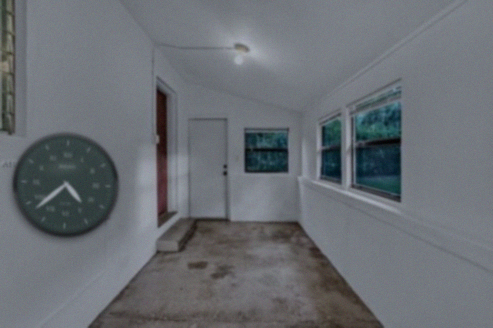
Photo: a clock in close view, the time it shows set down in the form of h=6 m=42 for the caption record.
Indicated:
h=4 m=38
